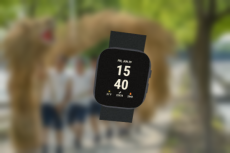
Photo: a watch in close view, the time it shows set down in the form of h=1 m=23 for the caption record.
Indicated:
h=15 m=40
